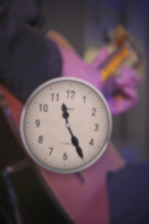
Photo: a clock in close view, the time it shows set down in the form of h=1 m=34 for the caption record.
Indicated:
h=11 m=25
